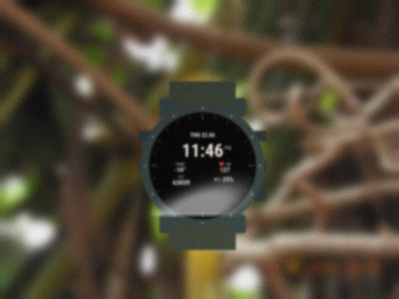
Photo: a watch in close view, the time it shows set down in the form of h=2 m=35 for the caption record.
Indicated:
h=11 m=46
